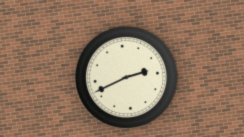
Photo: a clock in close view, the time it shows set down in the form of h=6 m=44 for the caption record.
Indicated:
h=2 m=42
